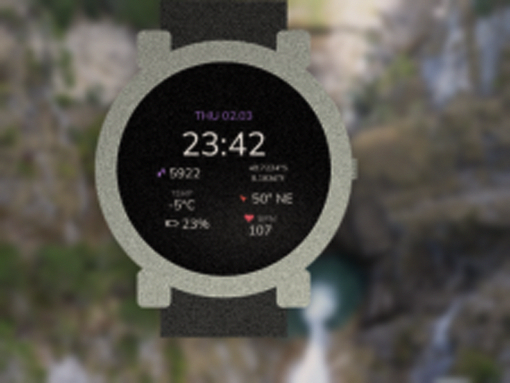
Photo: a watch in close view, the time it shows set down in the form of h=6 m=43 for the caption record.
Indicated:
h=23 m=42
